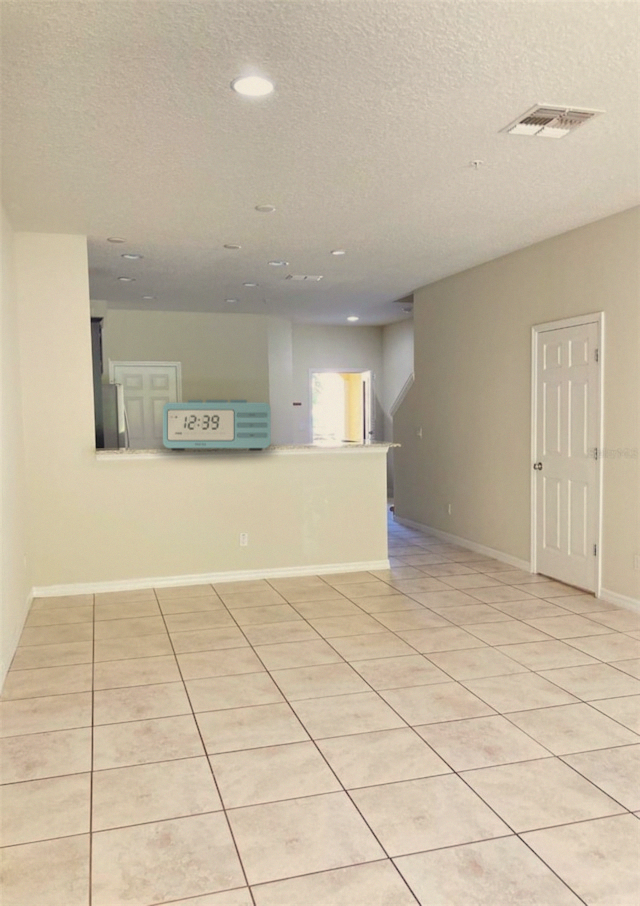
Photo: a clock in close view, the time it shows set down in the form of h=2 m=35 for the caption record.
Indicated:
h=12 m=39
